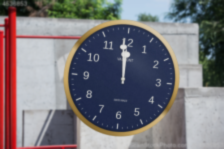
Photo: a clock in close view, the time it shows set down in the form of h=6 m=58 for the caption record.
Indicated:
h=11 m=59
